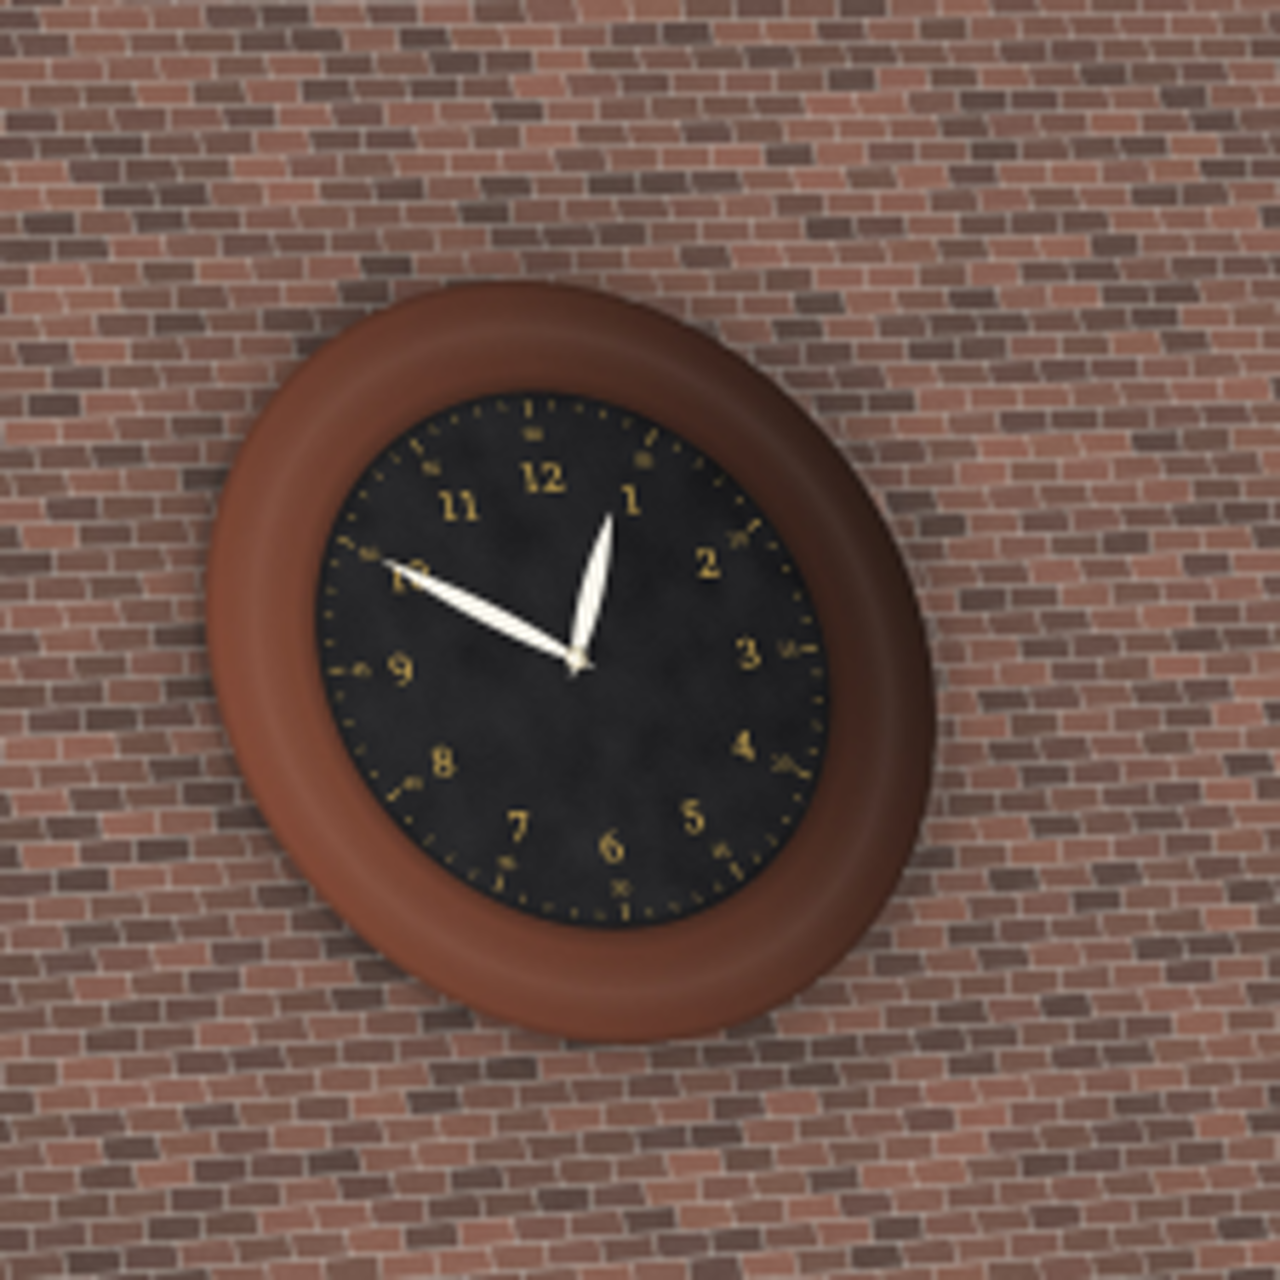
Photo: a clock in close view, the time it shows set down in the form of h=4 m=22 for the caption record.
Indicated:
h=12 m=50
